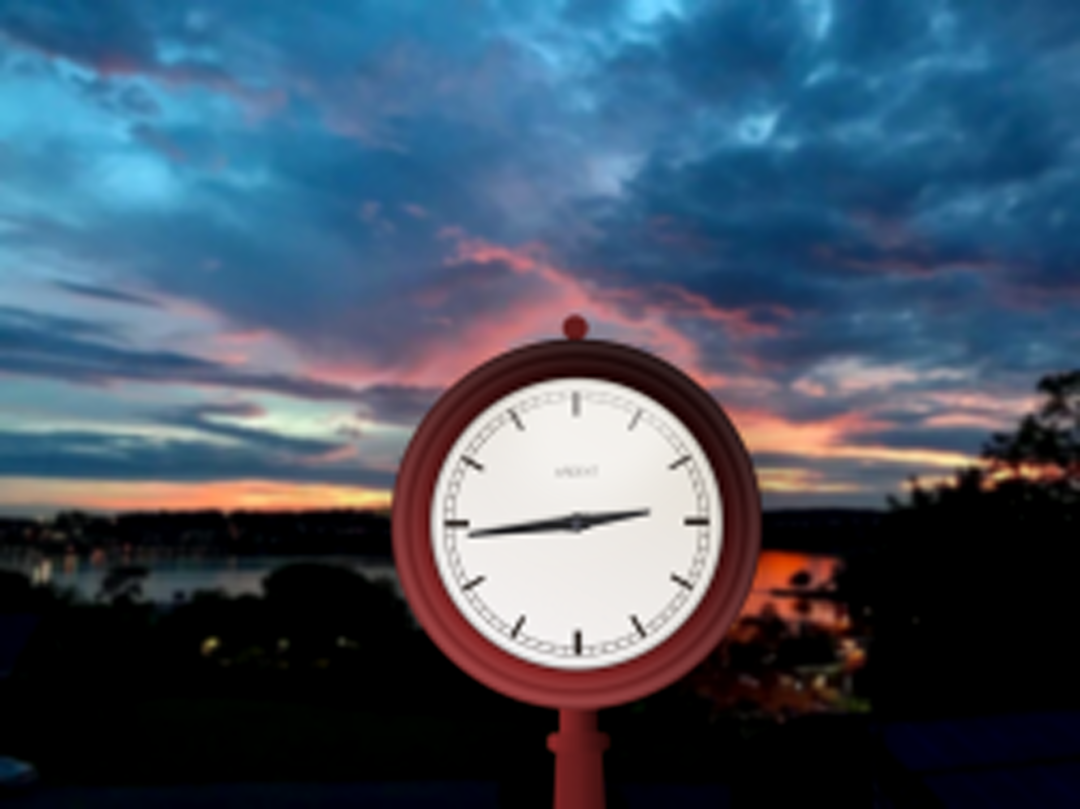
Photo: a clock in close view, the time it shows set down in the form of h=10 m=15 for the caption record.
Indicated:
h=2 m=44
